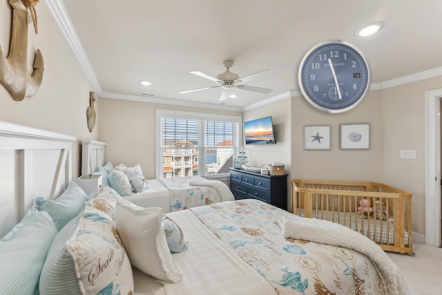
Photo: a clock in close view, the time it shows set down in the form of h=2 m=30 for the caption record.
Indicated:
h=11 m=28
